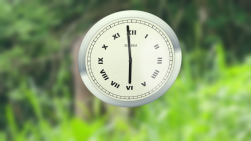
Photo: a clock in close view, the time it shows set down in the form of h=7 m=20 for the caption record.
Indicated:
h=5 m=59
